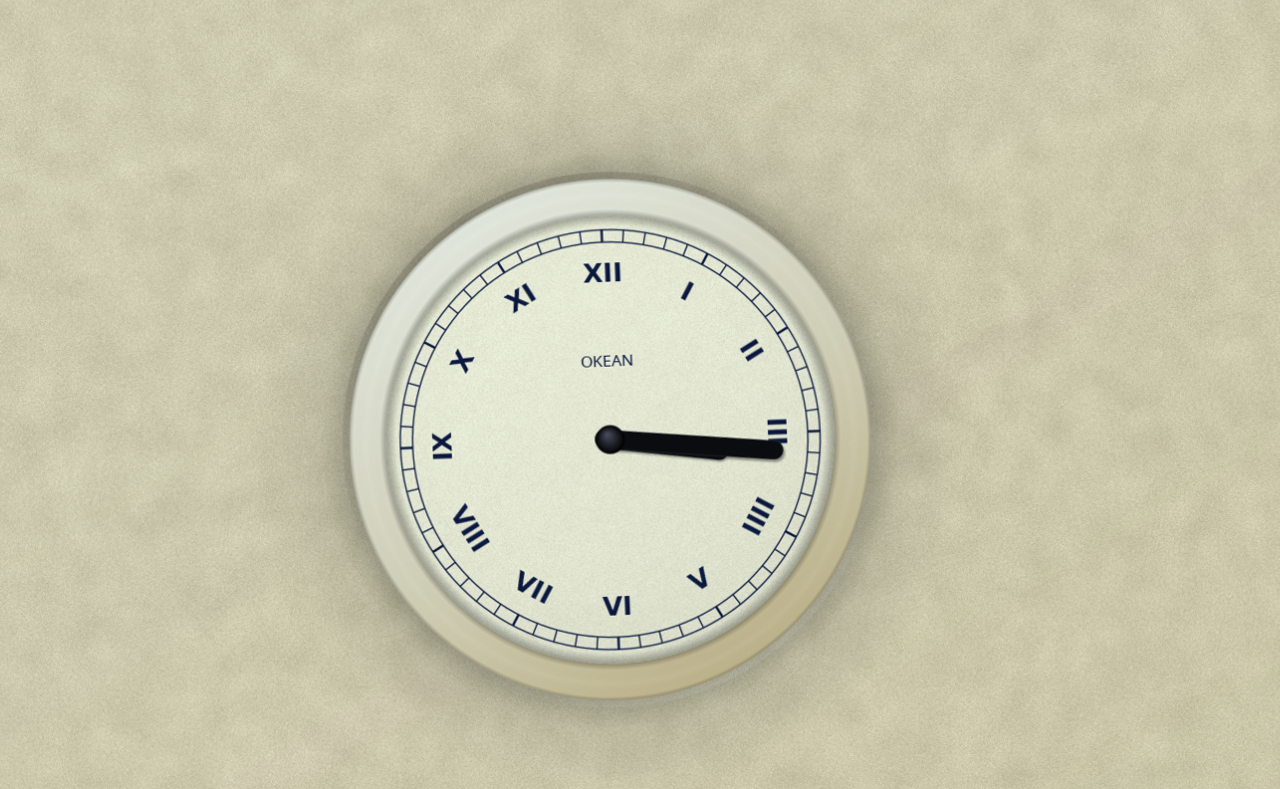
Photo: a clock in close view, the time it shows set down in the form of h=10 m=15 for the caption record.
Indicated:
h=3 m=16
